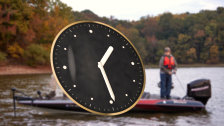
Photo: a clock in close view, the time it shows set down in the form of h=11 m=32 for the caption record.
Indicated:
h=1 m=29
